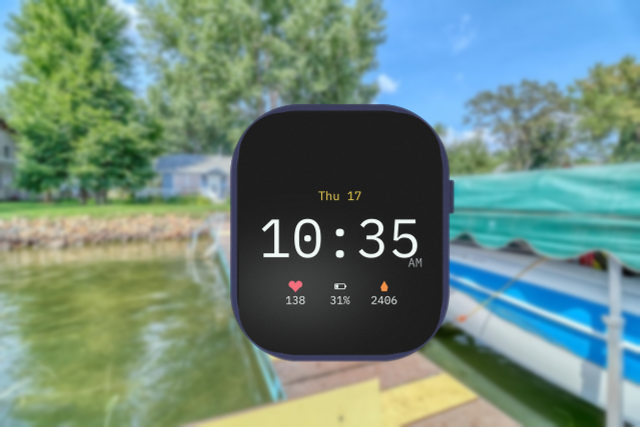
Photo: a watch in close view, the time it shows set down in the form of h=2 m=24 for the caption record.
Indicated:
h=10 m=35
